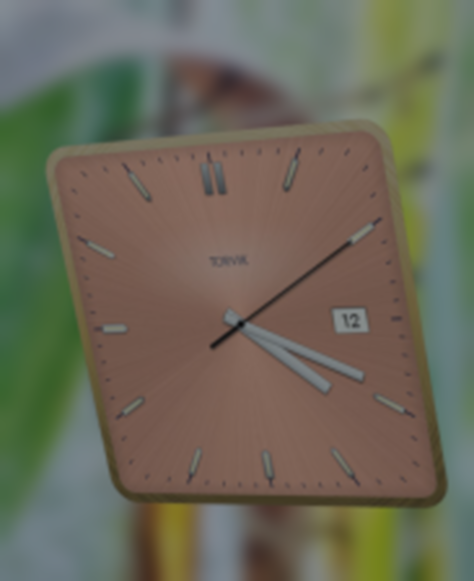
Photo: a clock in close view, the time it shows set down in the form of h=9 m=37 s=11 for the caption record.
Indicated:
h=4 m=19 s=10
